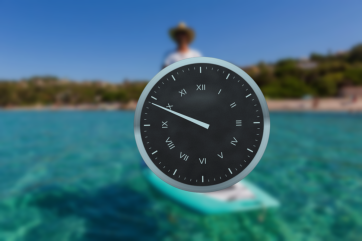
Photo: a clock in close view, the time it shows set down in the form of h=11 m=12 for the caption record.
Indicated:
h=9 m=49
